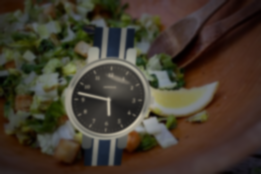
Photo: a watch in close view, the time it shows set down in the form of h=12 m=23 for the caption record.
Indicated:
h=5 m=47
